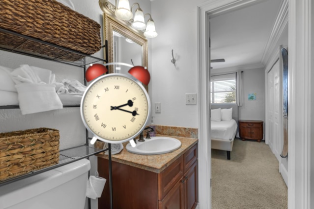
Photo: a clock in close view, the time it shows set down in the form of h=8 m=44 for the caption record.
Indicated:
h=2 m=17
